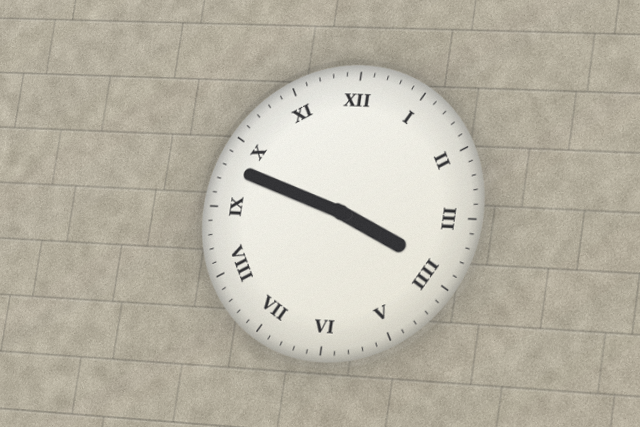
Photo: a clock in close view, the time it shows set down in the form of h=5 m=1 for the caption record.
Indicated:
h=3 m=48
